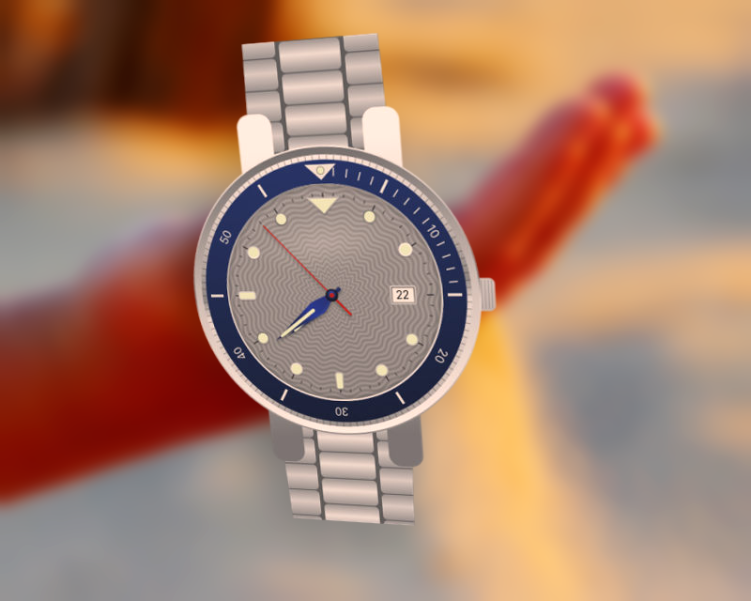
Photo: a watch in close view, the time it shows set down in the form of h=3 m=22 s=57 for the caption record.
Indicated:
h=7 m=38 s=53
